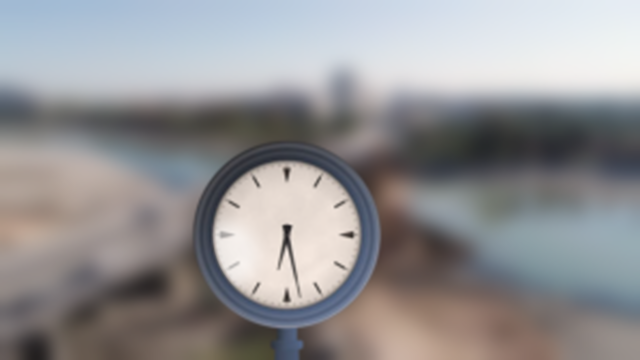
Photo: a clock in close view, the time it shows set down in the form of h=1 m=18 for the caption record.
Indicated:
h=6 m=28
